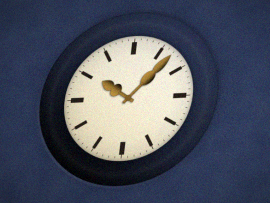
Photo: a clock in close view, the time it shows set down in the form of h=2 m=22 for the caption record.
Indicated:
h=10 m=7
